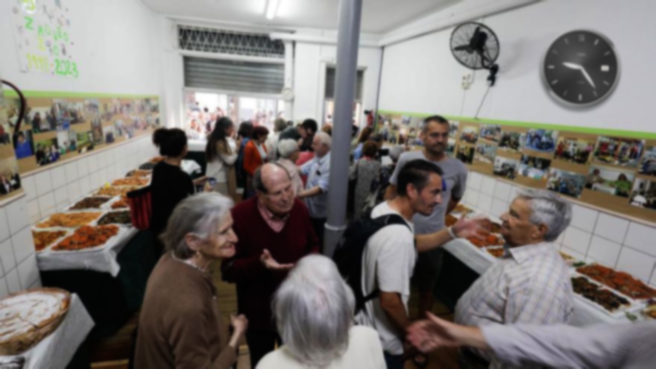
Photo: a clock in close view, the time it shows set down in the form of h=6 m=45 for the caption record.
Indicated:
h=9 m=24
